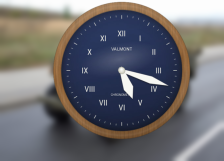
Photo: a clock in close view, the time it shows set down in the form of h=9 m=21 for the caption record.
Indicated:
h=5 m=18
